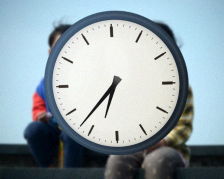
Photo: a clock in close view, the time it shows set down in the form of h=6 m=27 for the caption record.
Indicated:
h=6 m=37
